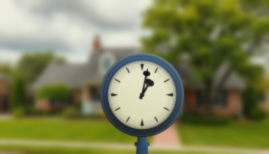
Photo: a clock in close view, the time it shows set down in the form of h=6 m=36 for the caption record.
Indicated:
h=1 m=2
